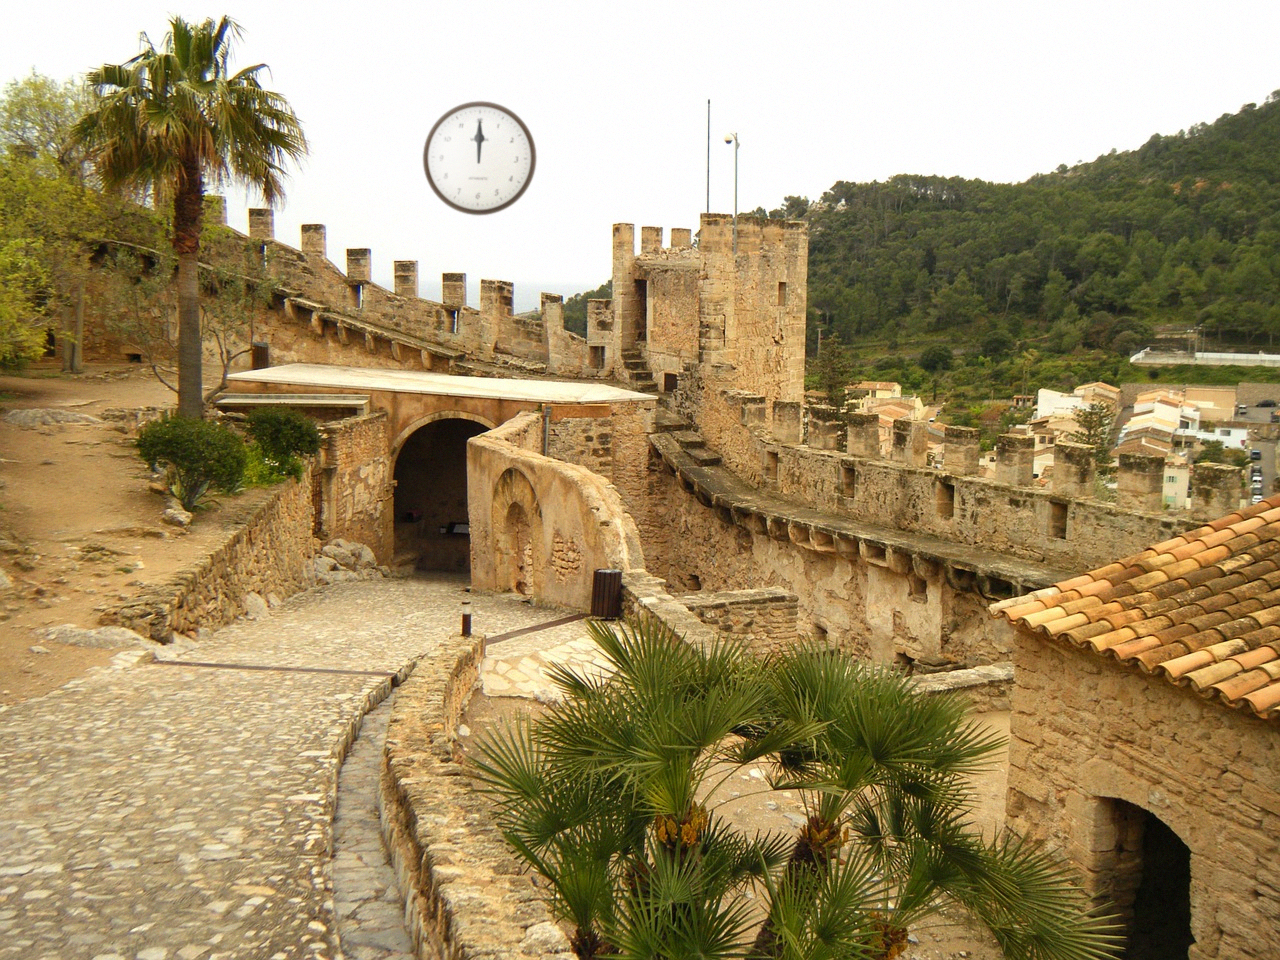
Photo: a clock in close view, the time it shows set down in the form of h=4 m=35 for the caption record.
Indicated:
h=12 m=0
